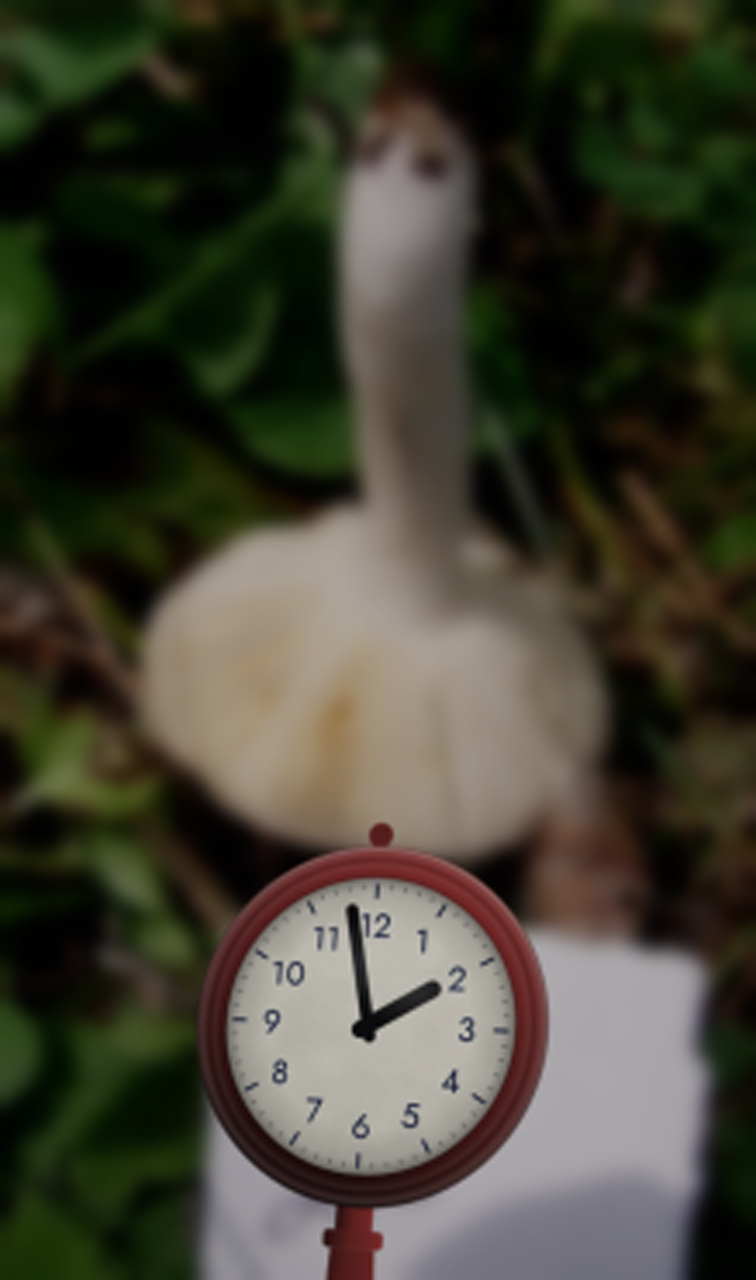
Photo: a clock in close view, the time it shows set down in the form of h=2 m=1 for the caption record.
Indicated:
h=1 m=58
